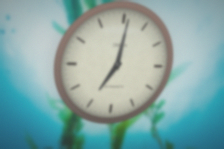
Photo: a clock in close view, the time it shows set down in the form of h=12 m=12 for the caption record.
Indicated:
h=7 m=1
